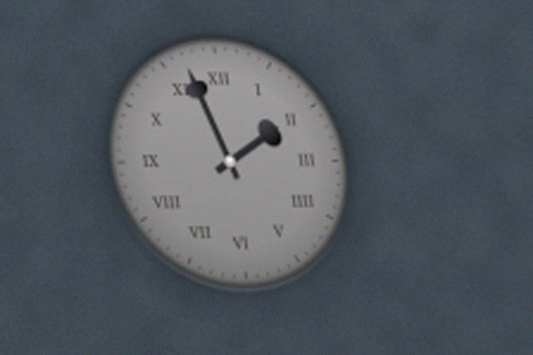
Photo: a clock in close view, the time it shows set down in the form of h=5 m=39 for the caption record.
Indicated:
h=1 m=57
